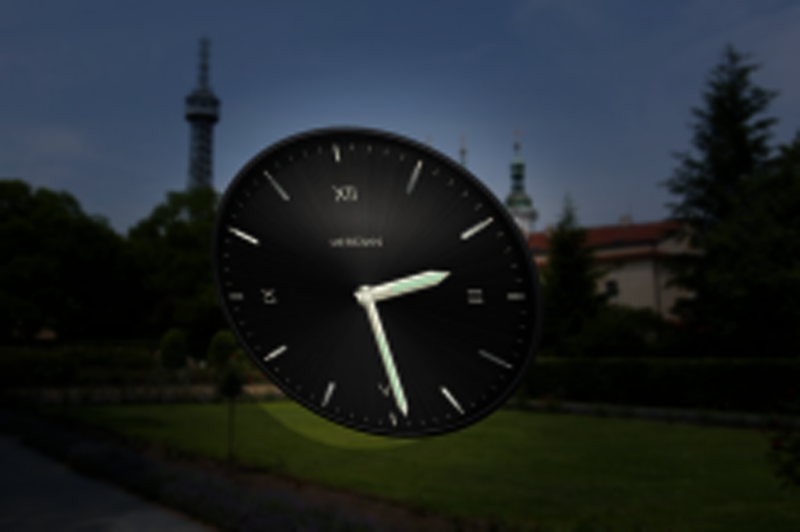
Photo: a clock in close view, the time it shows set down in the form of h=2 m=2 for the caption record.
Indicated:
h=2 m=29
